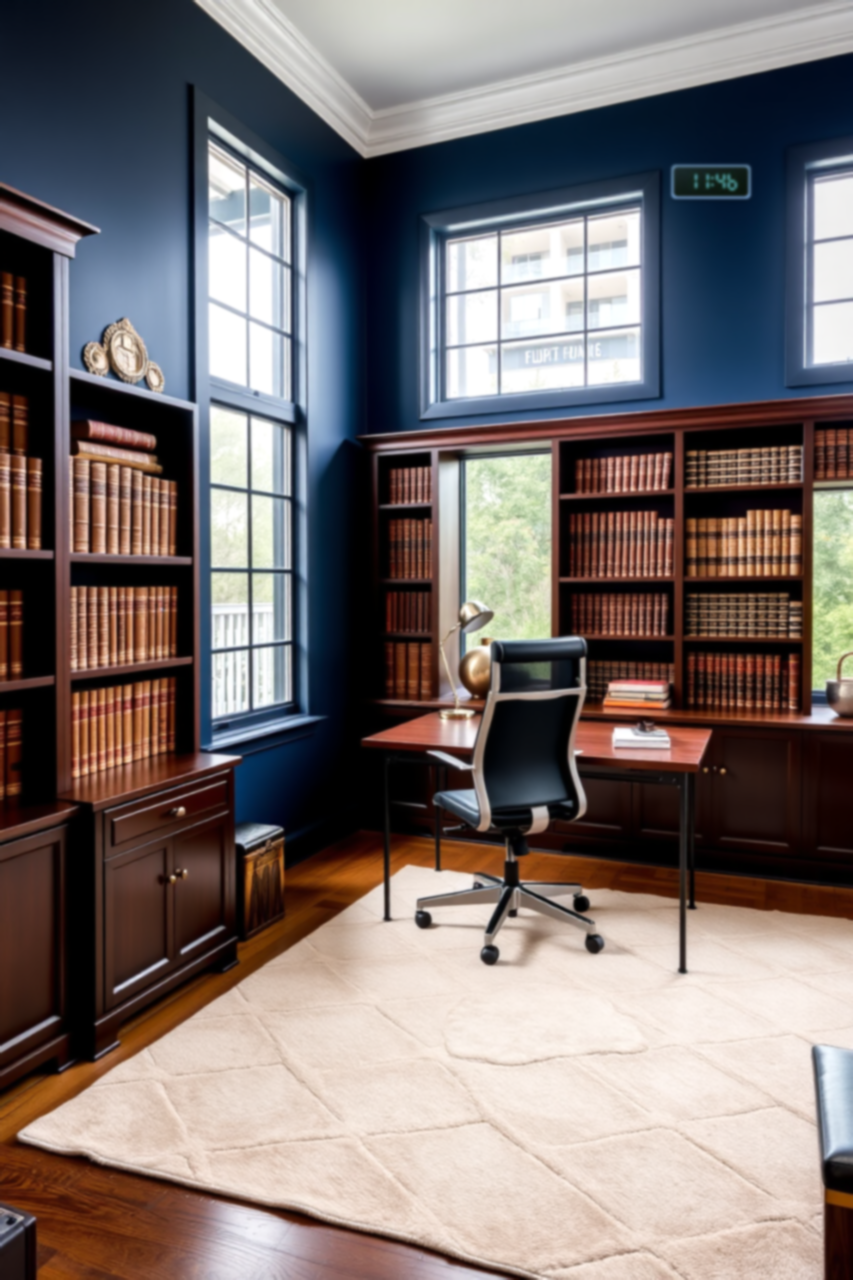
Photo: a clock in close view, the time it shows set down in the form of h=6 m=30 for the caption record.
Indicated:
h=11 m=46
